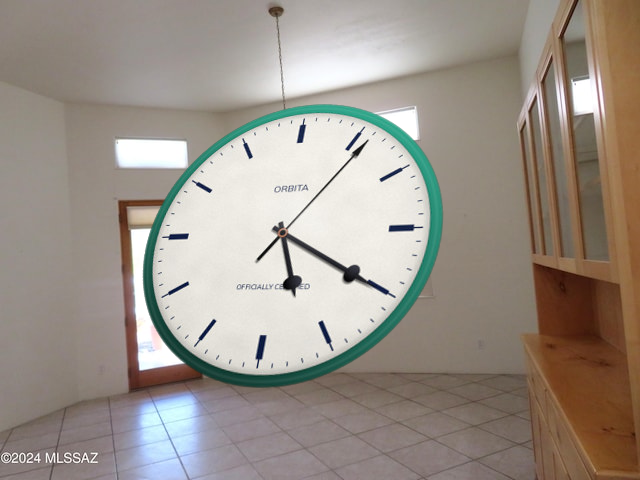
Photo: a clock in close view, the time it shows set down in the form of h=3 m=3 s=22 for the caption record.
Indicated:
h=5 m=20 s=6
